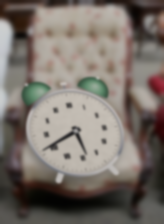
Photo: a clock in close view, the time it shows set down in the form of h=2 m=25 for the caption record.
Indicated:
h=5 m=41
